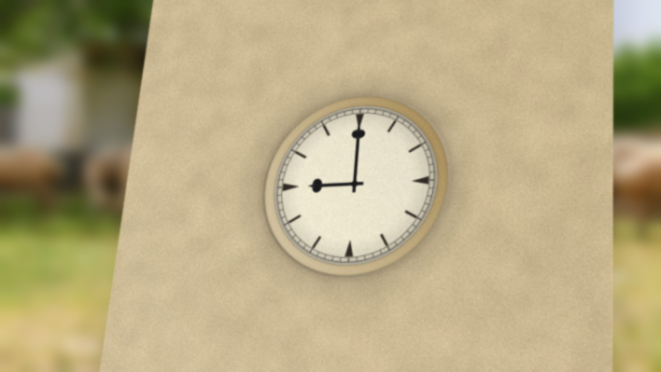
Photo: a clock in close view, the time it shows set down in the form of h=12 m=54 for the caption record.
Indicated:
h=9 m=0
